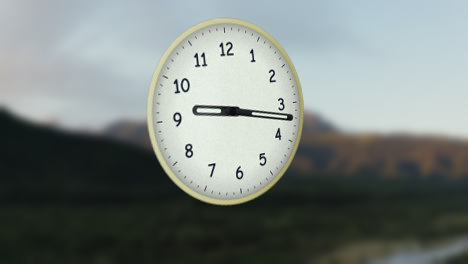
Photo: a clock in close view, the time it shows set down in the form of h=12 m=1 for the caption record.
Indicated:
h=9 m=17
